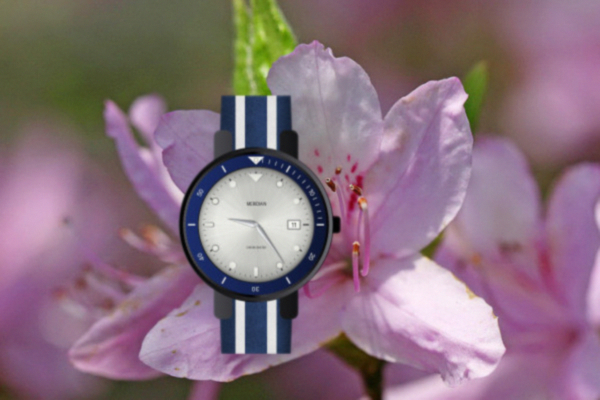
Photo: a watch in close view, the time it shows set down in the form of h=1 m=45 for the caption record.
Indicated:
h=9 m=24
